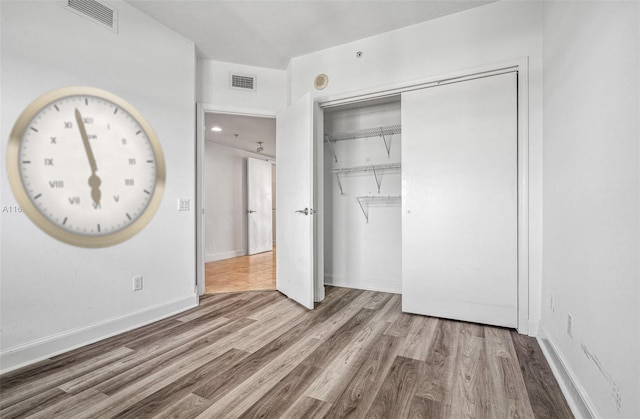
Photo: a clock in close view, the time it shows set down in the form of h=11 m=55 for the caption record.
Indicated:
h=5 m=58
